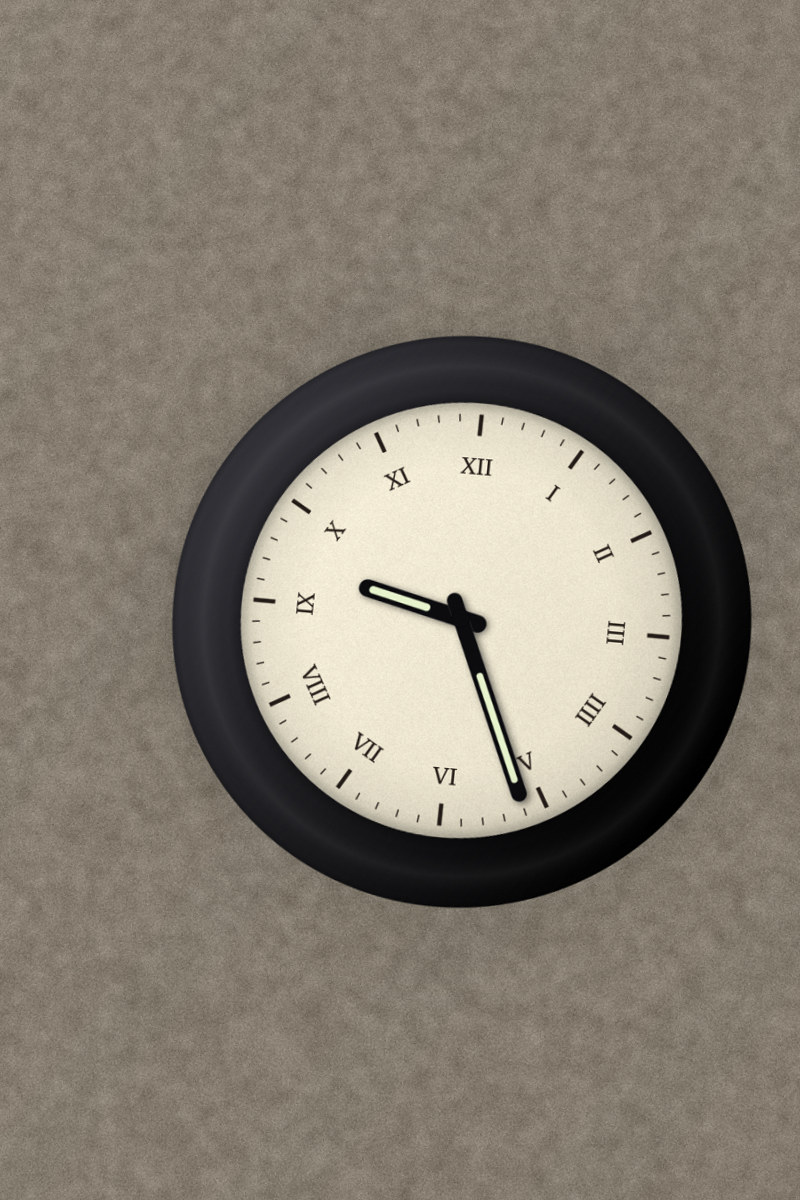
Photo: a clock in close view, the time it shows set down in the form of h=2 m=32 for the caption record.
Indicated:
h=9 m=26
